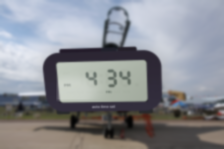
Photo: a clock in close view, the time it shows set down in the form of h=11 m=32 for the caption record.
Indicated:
h=4 m=34
